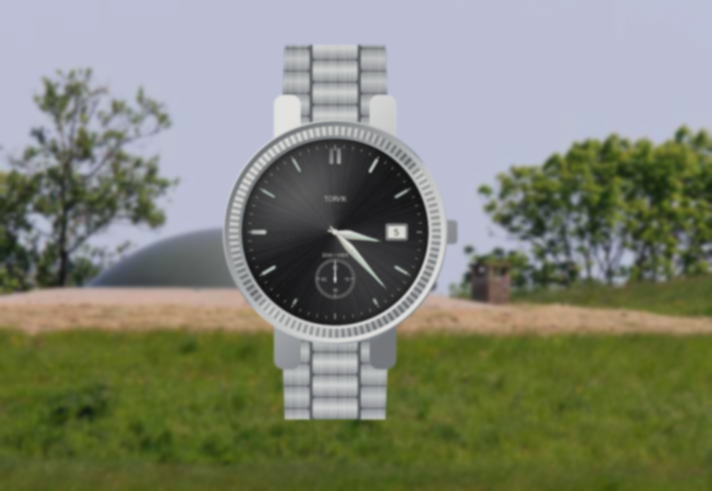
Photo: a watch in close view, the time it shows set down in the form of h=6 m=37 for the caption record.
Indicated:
h=3 m=23
